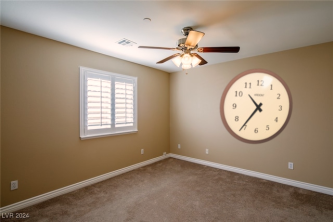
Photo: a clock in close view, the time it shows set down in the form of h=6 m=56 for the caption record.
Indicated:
h=10 m=36
